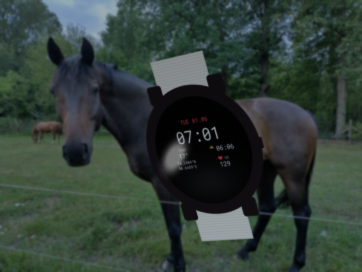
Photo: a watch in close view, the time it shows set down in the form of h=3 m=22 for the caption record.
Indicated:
h=7 m=1
